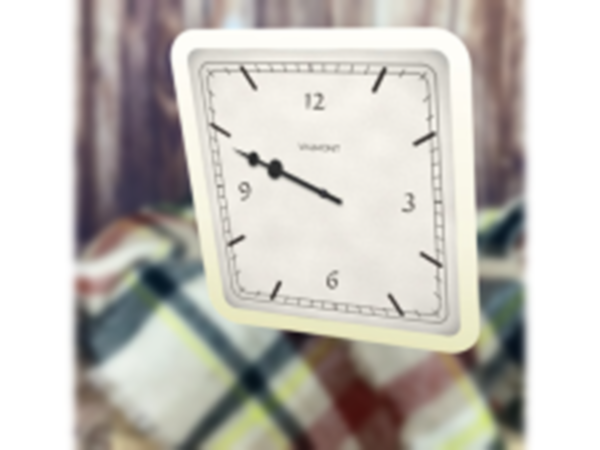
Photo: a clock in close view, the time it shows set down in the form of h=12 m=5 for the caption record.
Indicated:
h=9 m=49
